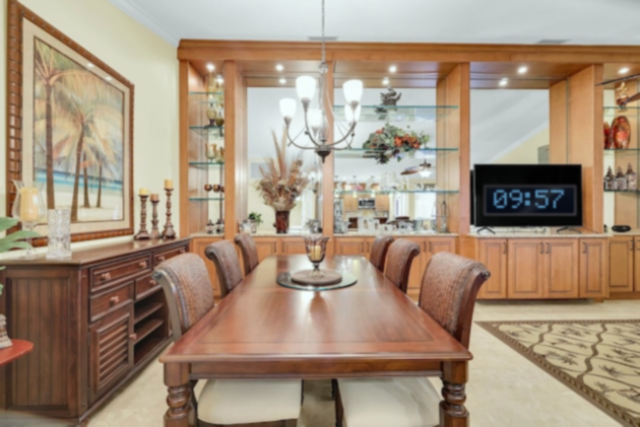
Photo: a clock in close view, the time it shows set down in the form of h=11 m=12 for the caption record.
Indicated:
h=9 m=57
